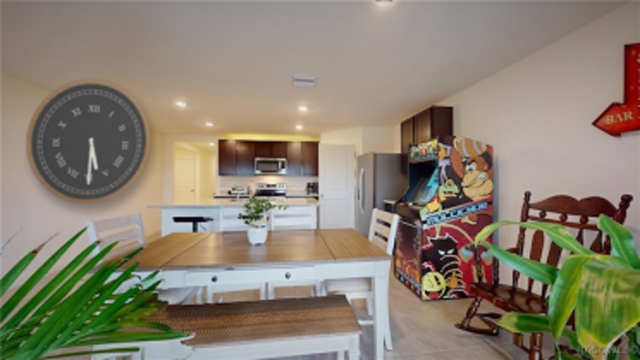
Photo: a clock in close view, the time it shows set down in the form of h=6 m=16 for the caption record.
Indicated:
h=5 m=30
